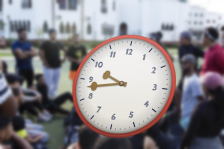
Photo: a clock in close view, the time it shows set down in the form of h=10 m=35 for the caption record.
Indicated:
h=9 m=43
